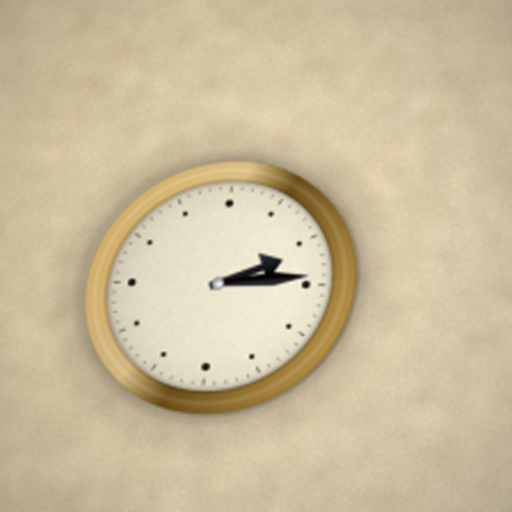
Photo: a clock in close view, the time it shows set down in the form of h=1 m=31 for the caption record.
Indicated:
h=2 m=14
